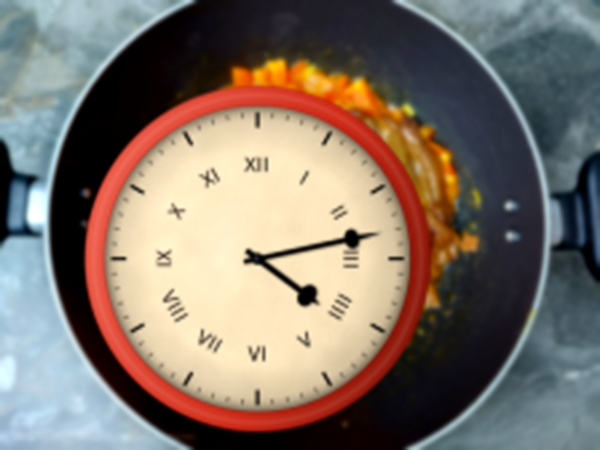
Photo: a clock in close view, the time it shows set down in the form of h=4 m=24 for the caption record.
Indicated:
h=4 m=13
